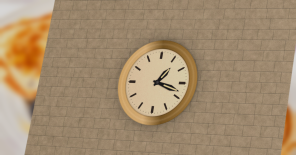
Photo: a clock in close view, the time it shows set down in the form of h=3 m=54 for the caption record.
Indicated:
h=1 m=18
